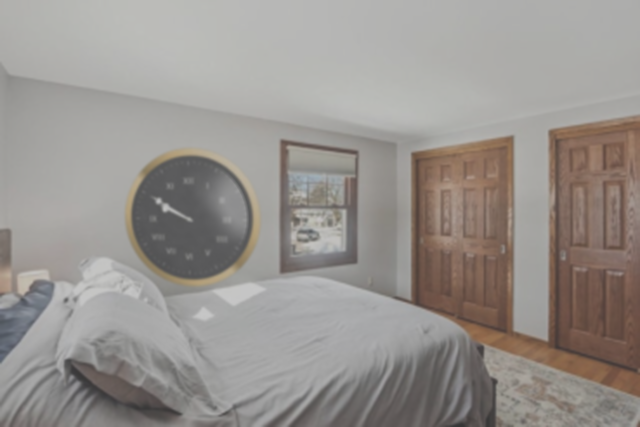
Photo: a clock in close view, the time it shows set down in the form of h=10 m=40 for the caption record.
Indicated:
h=9 m=50
